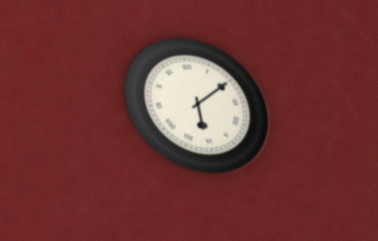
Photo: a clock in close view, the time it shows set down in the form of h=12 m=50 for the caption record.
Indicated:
h=6 m=10
